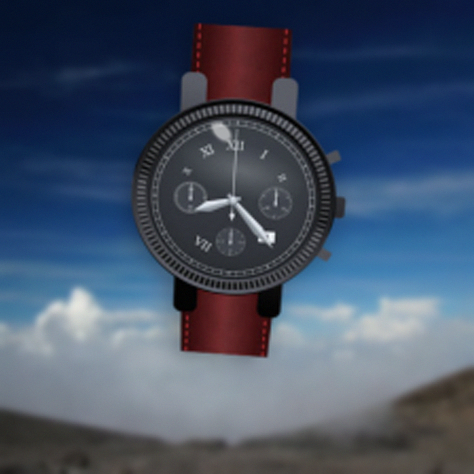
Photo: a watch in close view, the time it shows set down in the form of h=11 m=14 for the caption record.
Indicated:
h=8 m=23
